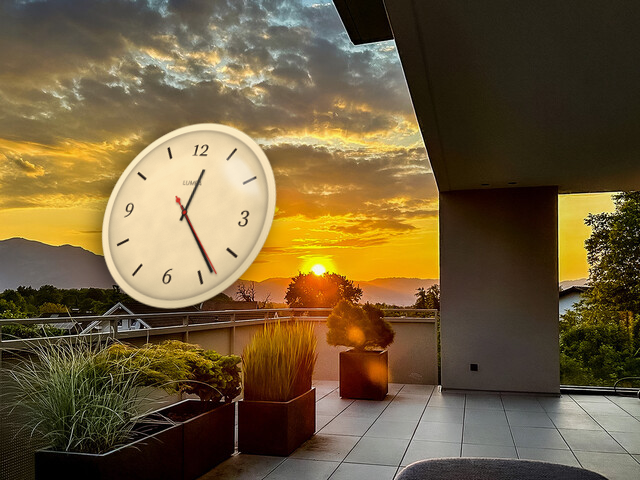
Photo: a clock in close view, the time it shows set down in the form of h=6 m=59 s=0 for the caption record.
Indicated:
h=12 m=23 s=23
